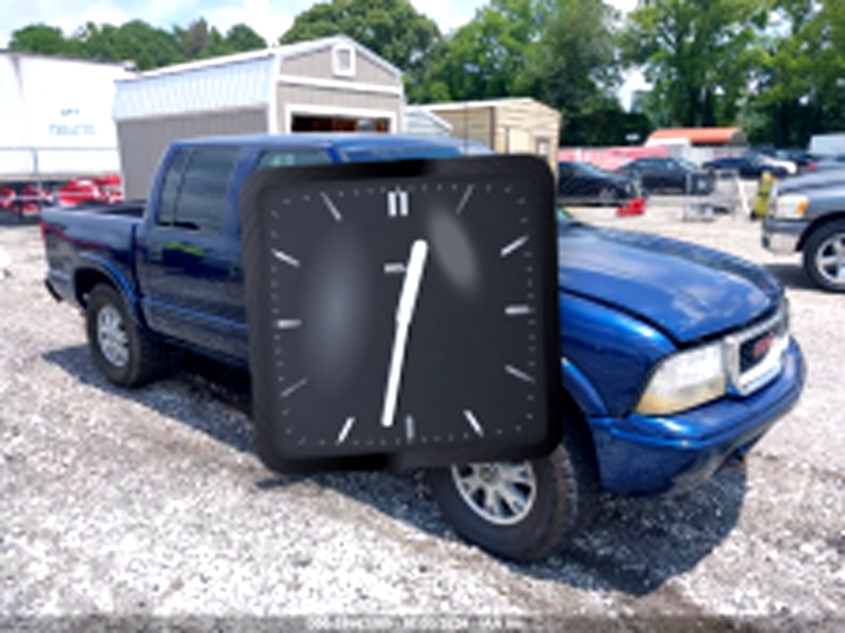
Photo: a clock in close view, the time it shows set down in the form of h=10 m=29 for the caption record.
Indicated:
h=12 m=32
